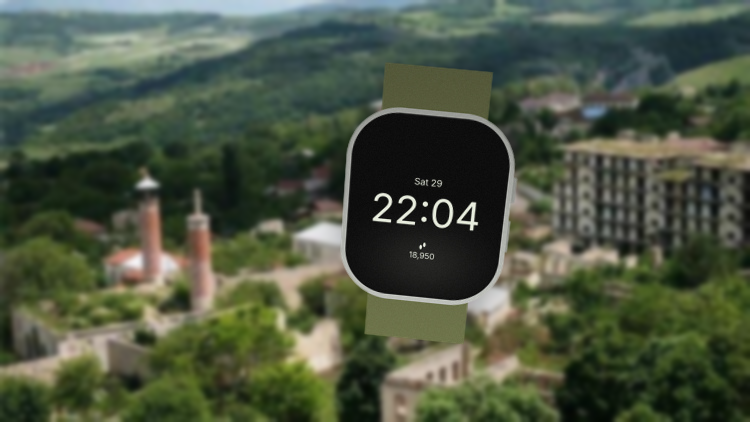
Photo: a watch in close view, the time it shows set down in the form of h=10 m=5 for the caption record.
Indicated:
h=22 m=4
